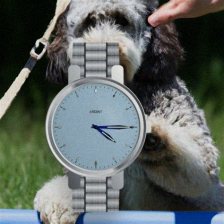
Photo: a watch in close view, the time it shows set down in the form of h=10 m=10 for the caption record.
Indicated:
h=4 m=15
